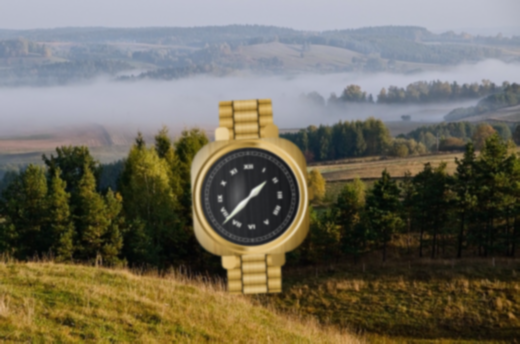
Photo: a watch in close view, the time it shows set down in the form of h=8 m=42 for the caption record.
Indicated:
h=1 m=38
